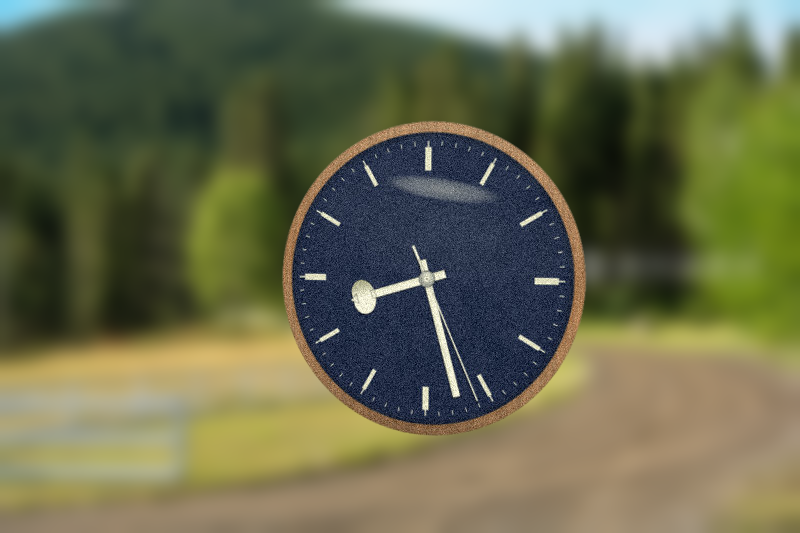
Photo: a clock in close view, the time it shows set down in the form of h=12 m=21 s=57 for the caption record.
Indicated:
h=8 m=27 s=26
